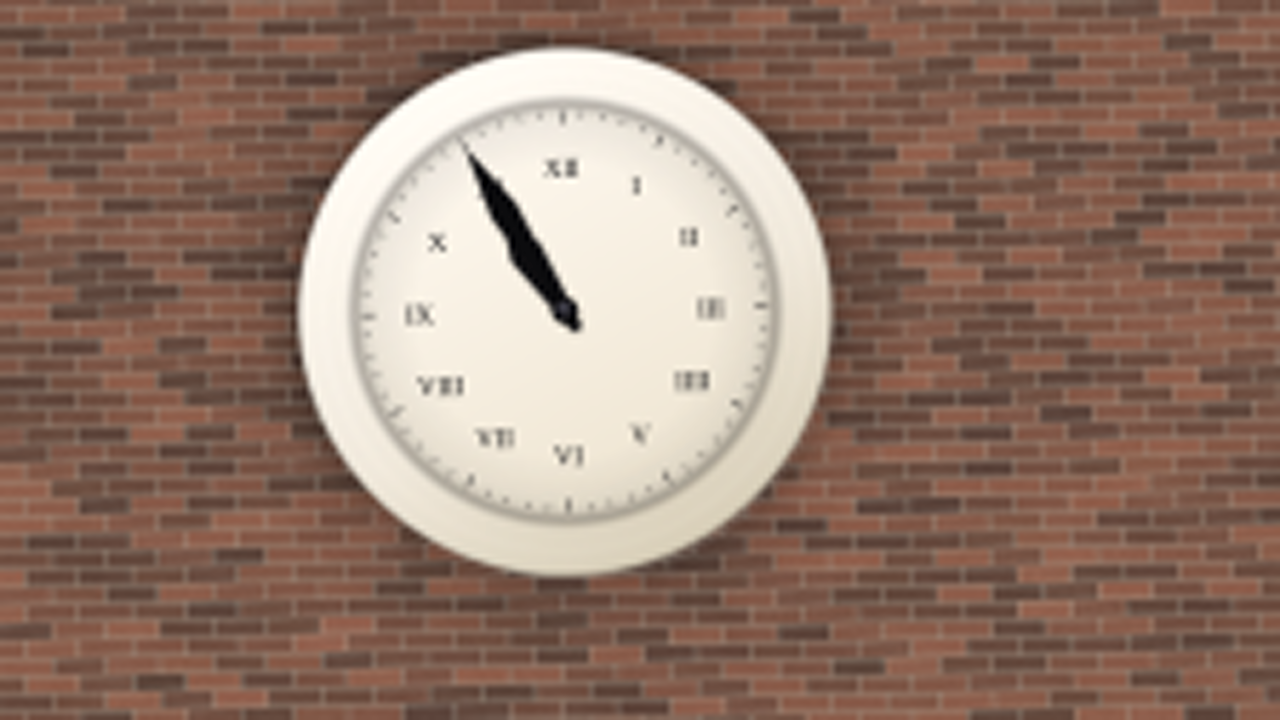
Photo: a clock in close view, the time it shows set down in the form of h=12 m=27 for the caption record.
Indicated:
h=10 m=55
